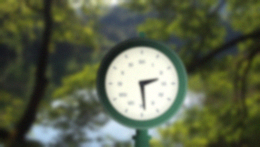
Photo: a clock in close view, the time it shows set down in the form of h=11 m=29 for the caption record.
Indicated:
h=2 m=29
